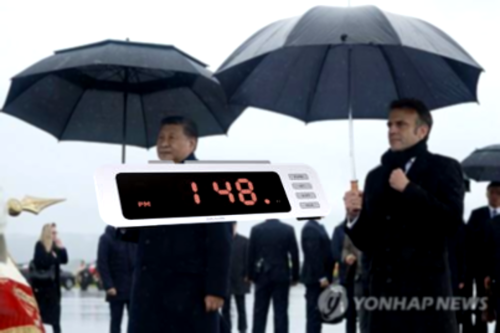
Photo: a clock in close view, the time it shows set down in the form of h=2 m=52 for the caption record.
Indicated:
h=1 m=48
